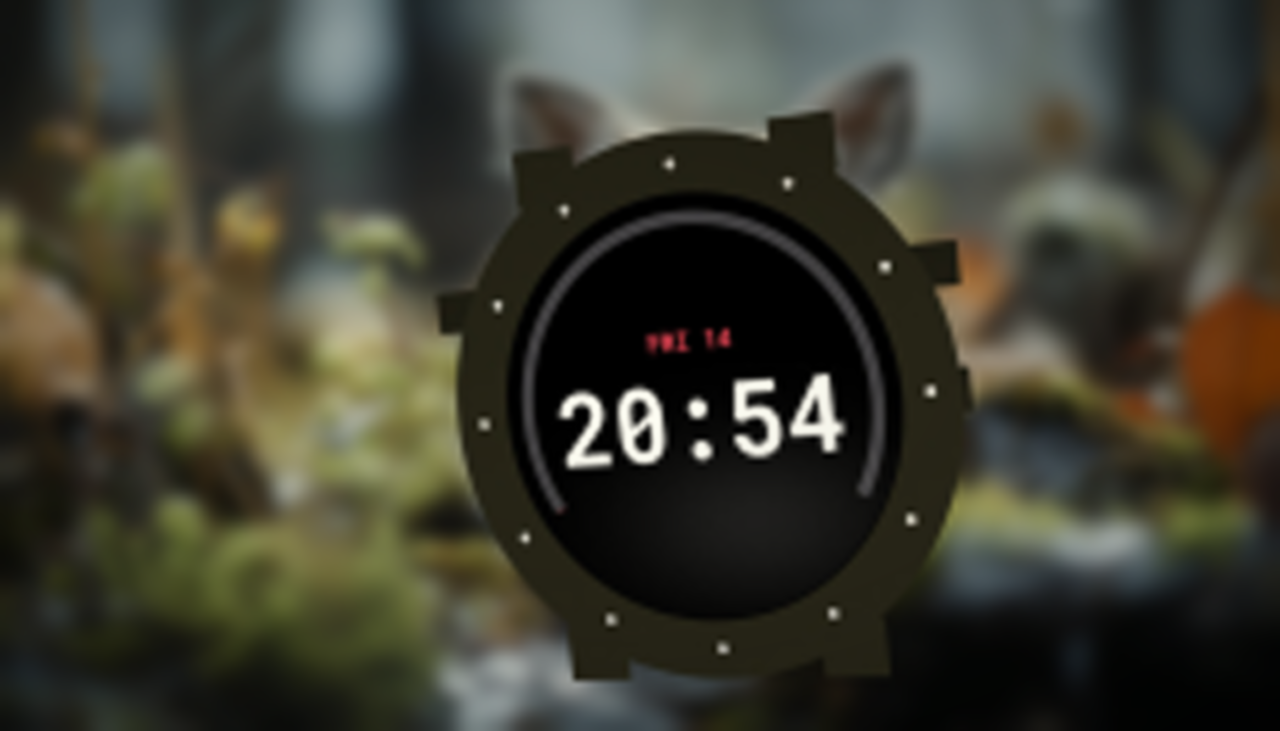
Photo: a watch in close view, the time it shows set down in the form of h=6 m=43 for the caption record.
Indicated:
h=20 m=54
